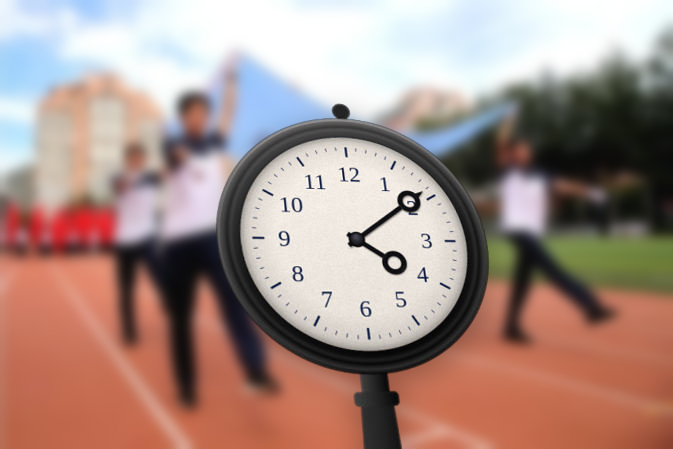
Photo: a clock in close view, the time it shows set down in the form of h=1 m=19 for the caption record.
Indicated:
h=4 m=9
